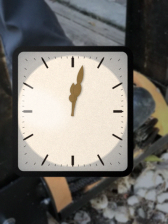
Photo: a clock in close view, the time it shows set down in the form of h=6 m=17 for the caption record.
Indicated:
h=12 m=2
